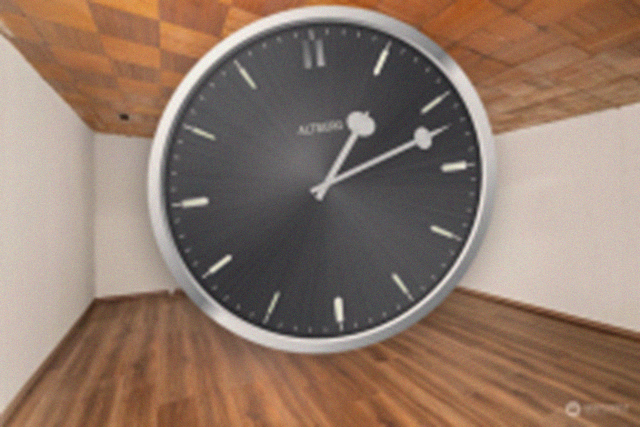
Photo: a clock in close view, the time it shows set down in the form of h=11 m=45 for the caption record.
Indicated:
h=1 m=12
